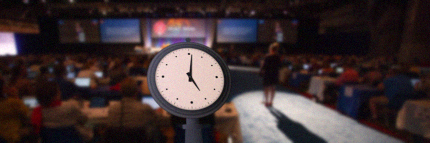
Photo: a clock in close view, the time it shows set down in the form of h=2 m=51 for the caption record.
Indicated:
h=5 m=1
